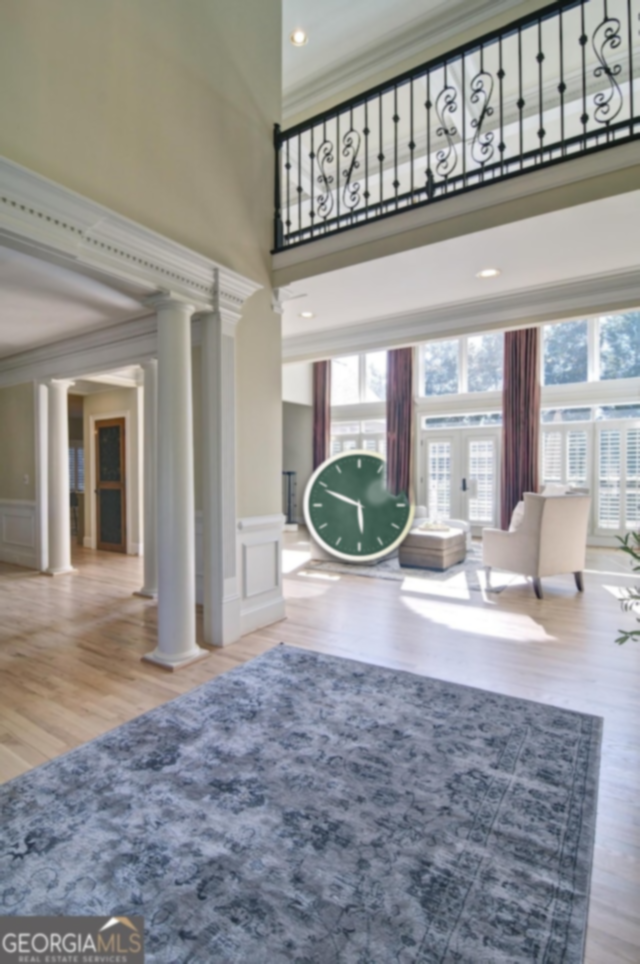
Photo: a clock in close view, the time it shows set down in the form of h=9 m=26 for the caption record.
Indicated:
h=5 m=49
